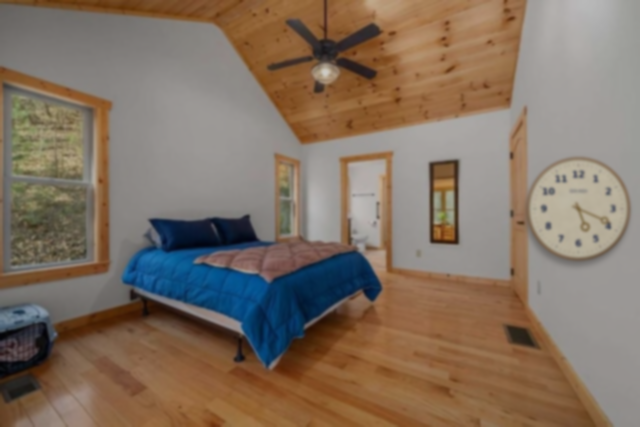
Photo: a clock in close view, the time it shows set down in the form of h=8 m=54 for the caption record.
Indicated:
h=5 m=19
